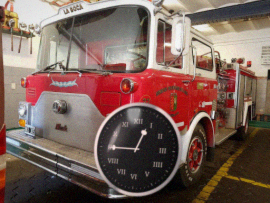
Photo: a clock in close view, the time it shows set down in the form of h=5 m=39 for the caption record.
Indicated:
h=12 m=45
